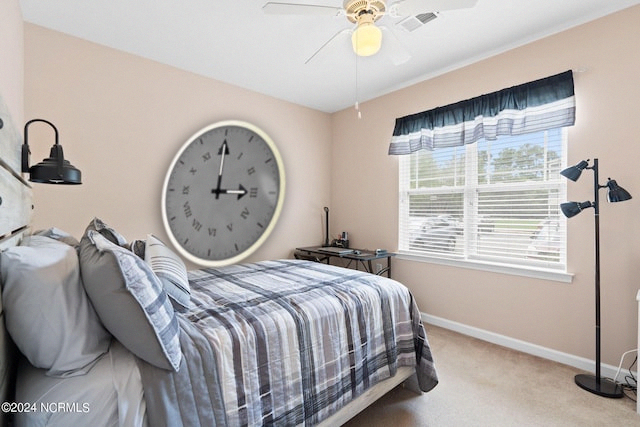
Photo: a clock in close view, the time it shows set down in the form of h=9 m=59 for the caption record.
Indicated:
h=3 m=0
